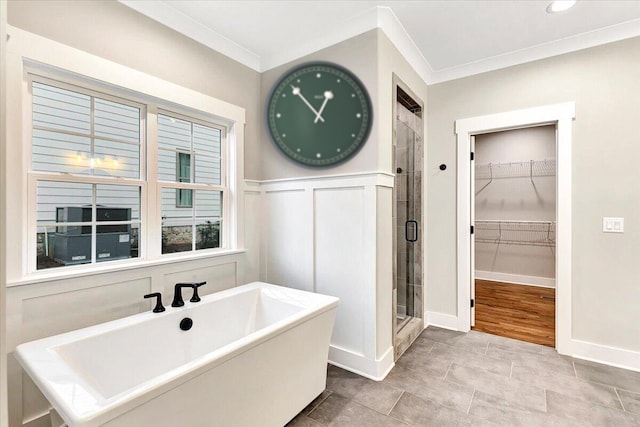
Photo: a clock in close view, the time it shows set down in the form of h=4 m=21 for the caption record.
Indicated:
h=12 m=53
